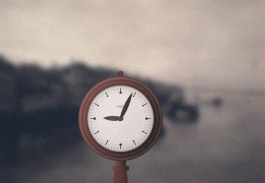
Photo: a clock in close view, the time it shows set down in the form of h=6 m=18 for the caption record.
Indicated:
h=9 m=4
